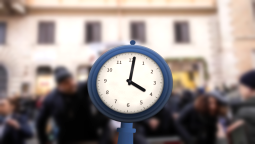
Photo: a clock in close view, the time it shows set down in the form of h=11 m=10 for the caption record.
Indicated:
h=4 m=1
